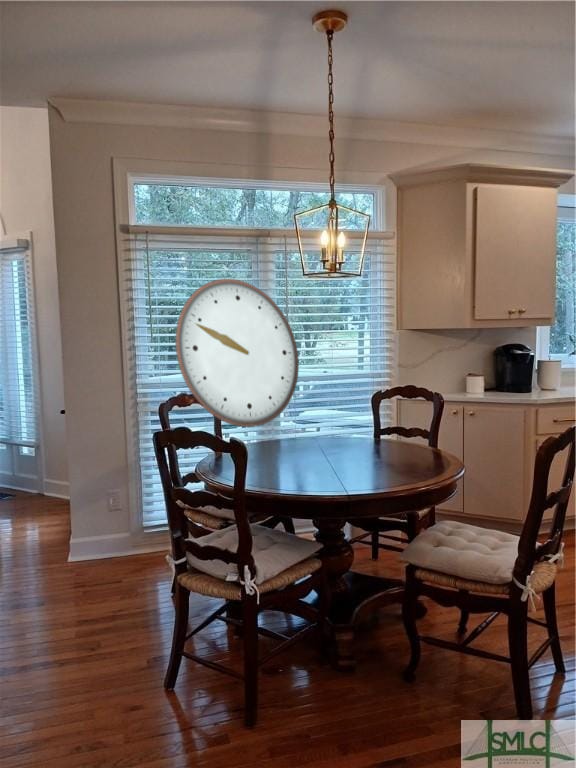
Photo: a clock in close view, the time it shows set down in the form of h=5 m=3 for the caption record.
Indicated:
h=9 m=49
